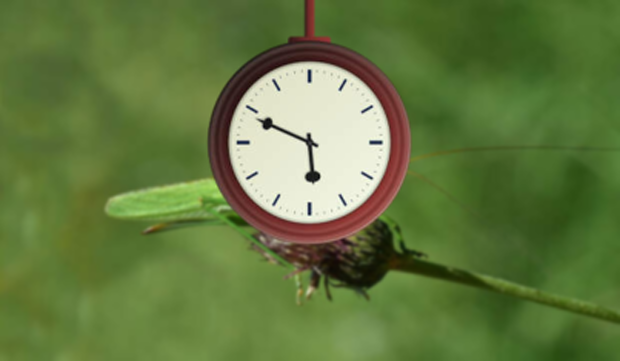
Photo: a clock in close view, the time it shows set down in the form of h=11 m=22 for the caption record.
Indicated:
h=5 m=49
